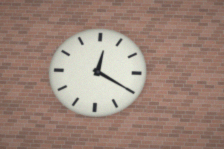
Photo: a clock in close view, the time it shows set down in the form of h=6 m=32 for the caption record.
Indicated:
h=12 m=20
